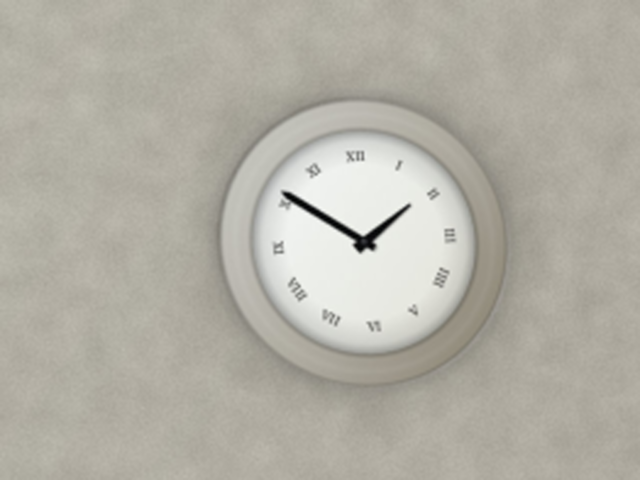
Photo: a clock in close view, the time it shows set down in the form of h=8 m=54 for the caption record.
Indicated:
h=1 m=51
